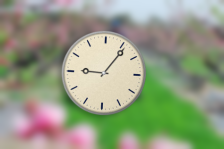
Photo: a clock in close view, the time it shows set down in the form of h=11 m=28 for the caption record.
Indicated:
h=9 m=6
